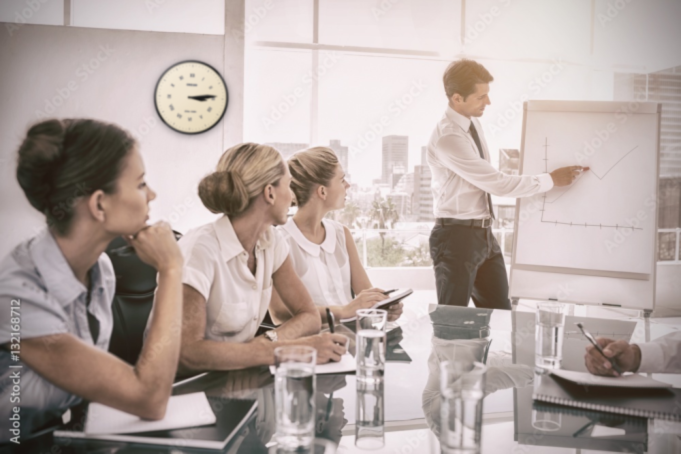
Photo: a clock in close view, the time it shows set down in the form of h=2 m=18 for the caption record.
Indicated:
h=3 m=14
